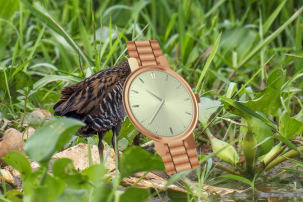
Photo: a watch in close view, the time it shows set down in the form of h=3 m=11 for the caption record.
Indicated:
h=10 m=38
